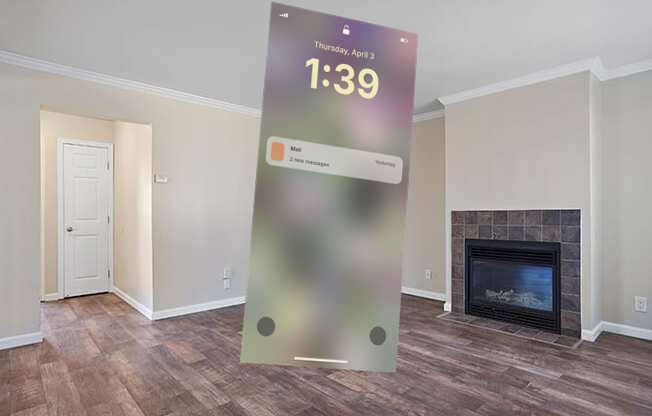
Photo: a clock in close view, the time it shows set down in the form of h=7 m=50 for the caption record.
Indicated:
h=1 m=39
